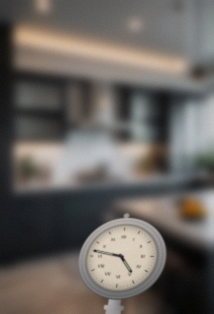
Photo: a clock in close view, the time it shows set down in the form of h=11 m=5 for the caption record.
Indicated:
h=4 m=47
